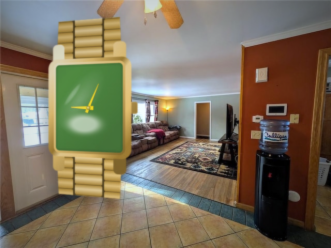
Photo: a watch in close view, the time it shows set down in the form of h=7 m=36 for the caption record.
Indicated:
h=9 m=4
